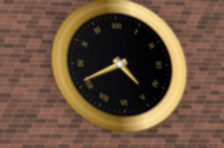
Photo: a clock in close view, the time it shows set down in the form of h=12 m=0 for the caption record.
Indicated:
h=4 m=41
